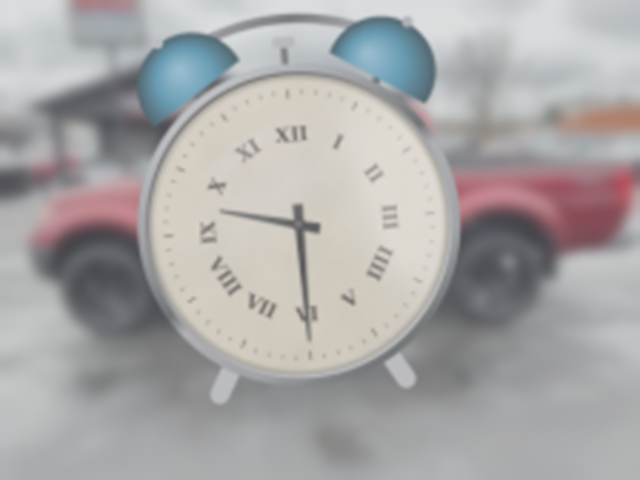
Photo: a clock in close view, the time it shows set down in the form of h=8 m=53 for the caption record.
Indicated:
h=9 m=30
